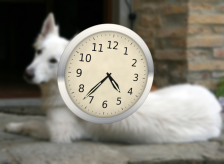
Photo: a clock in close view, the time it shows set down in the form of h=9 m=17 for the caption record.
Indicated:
h=4 m=37
